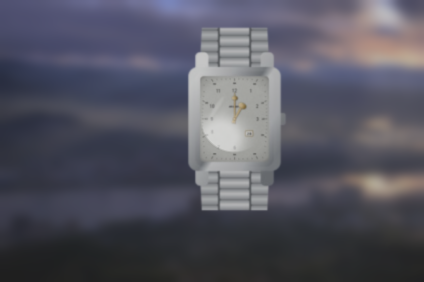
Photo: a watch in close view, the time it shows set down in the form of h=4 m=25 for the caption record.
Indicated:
h=1 m=0
